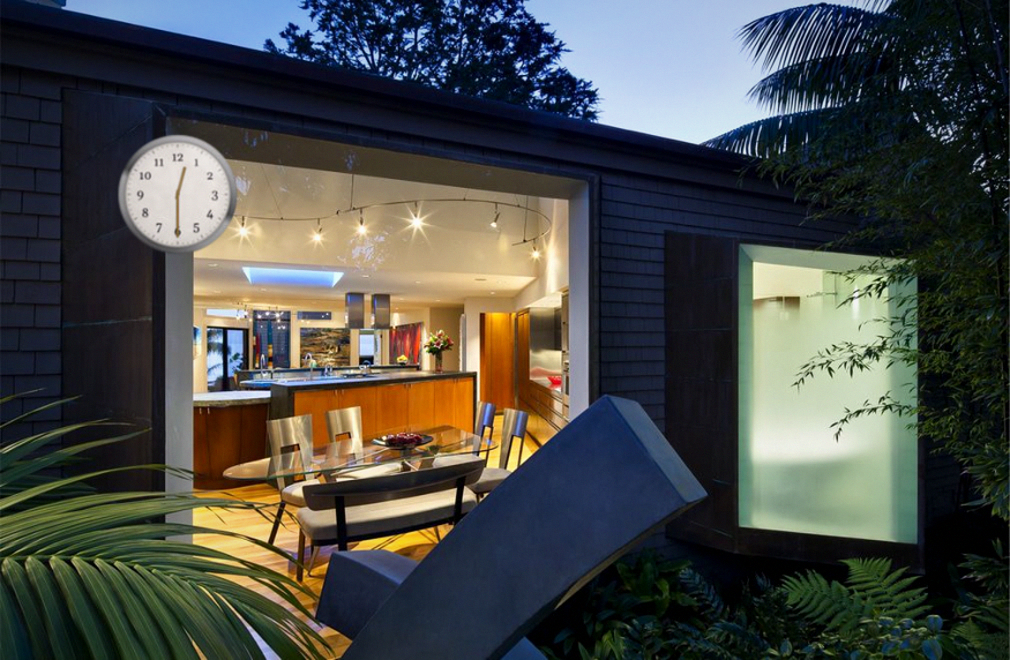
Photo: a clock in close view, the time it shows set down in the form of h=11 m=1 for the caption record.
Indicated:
h=12 m=30
